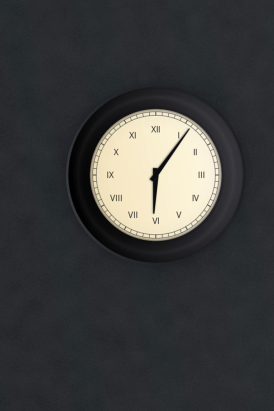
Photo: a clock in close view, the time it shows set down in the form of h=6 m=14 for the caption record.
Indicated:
h=6 m=6
